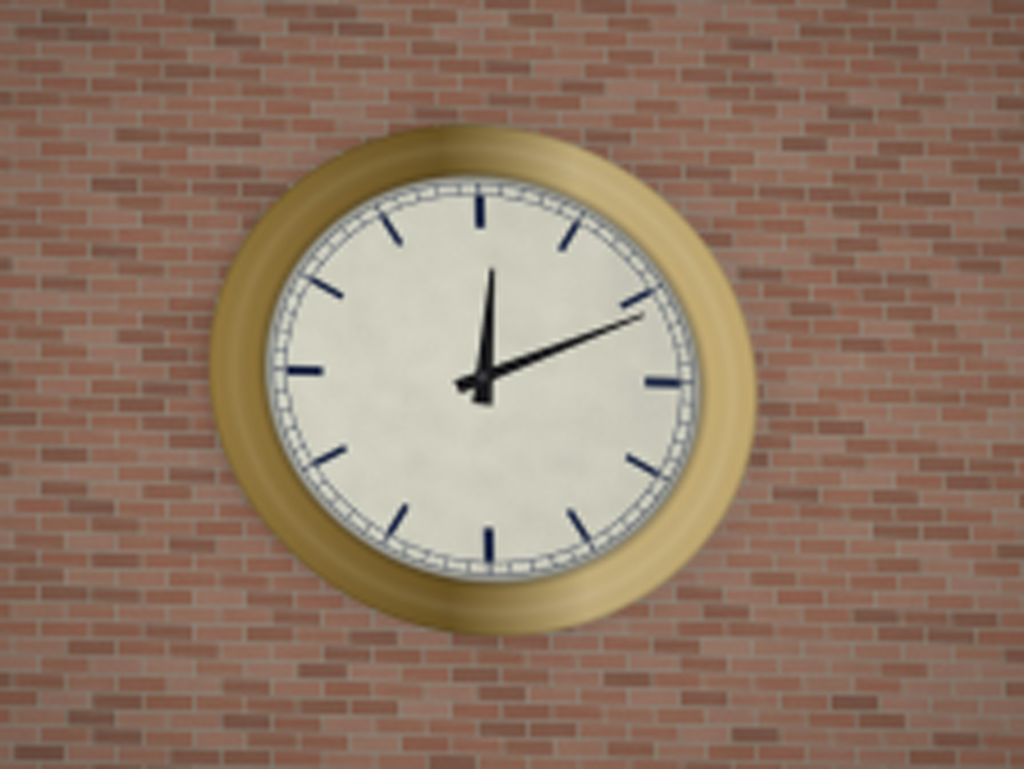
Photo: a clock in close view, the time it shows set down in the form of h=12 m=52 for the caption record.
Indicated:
h=12 m=11
